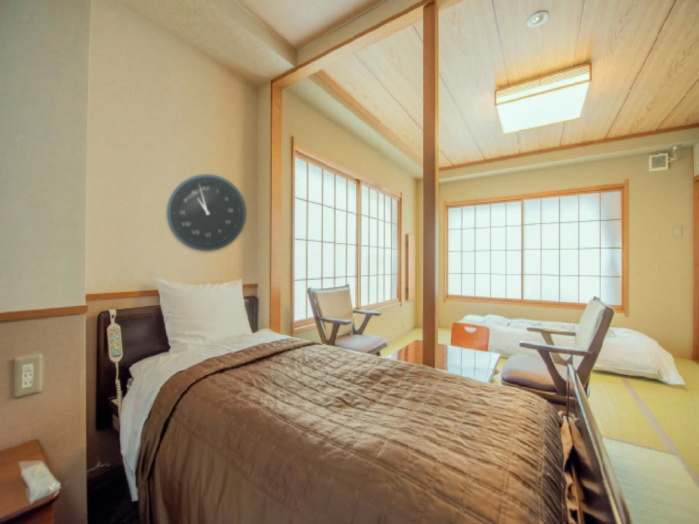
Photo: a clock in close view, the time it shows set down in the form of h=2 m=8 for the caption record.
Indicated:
h=10 m=58
